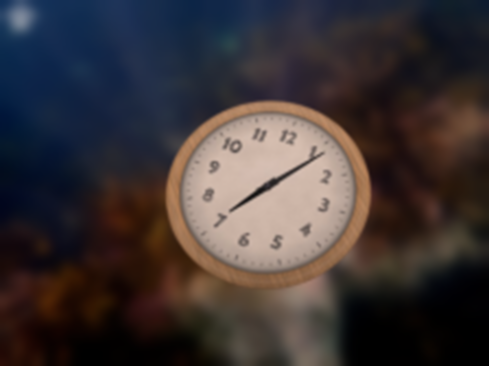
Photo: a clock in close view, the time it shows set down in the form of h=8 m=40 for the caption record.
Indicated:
h=7 m=6
